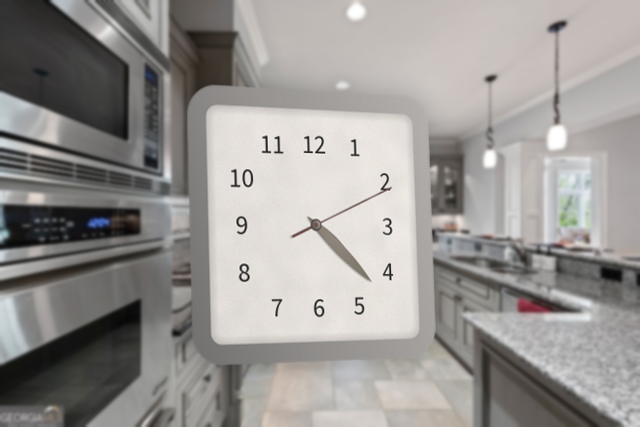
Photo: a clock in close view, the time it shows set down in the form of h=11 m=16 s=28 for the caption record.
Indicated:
h=4 m=22 s=11
